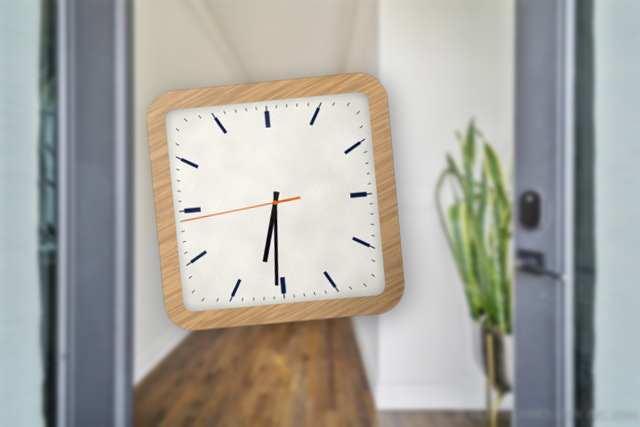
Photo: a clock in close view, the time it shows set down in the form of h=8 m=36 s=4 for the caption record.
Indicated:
h=6 m=30 s=44
